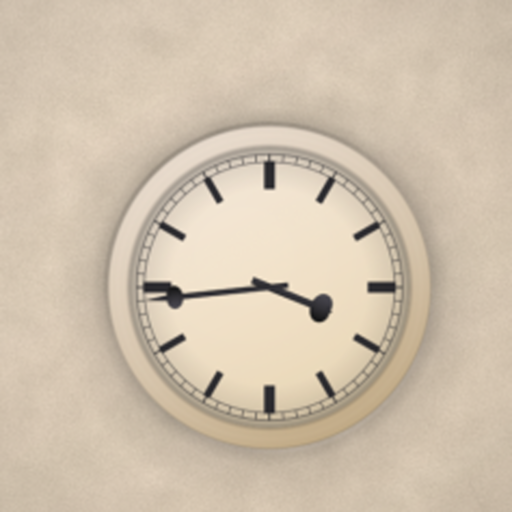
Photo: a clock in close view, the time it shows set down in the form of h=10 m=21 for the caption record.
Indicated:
h=3 m=44
